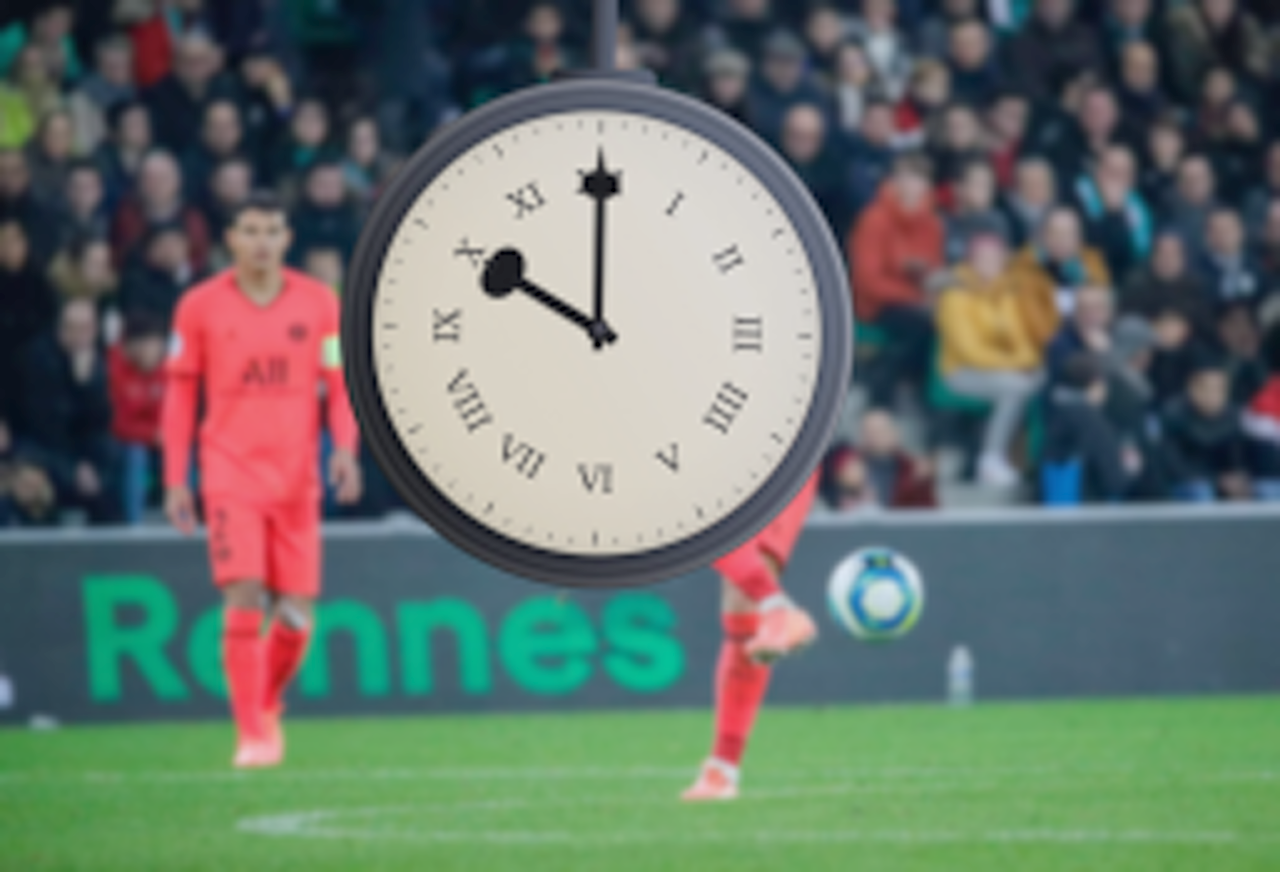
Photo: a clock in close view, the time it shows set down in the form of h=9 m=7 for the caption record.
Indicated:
h=10 m=0
